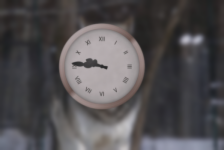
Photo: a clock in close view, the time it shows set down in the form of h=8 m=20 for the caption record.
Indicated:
h=9 m=46
